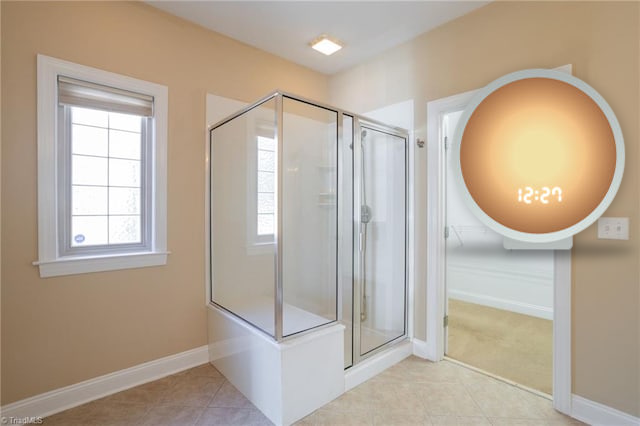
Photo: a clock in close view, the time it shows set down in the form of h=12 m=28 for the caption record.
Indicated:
h=12 m=27
